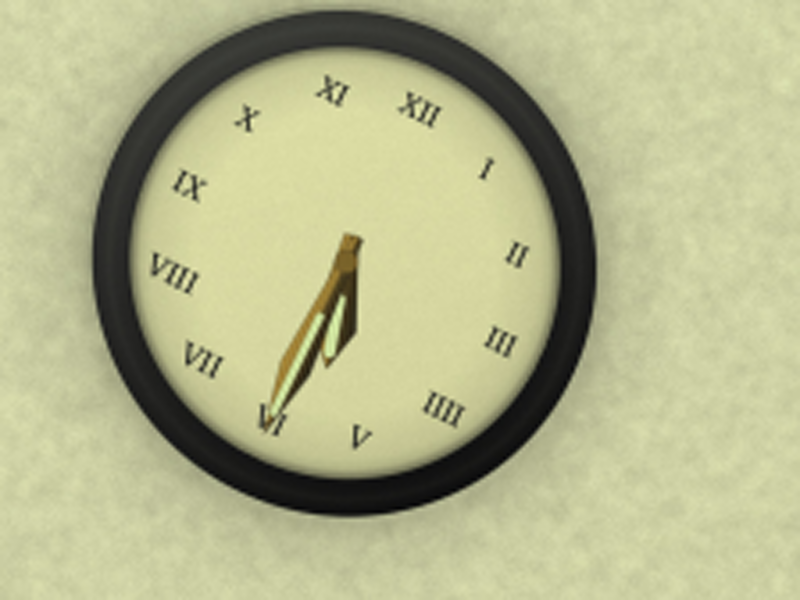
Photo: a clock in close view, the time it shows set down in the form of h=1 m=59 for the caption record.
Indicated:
h=5 m=30
